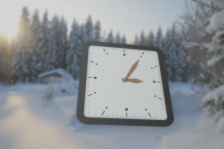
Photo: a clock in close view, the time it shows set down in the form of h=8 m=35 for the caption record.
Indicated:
h=3 m=5
